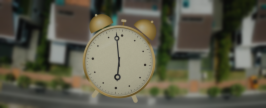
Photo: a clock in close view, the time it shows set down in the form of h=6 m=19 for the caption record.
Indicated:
h=5 m=58
